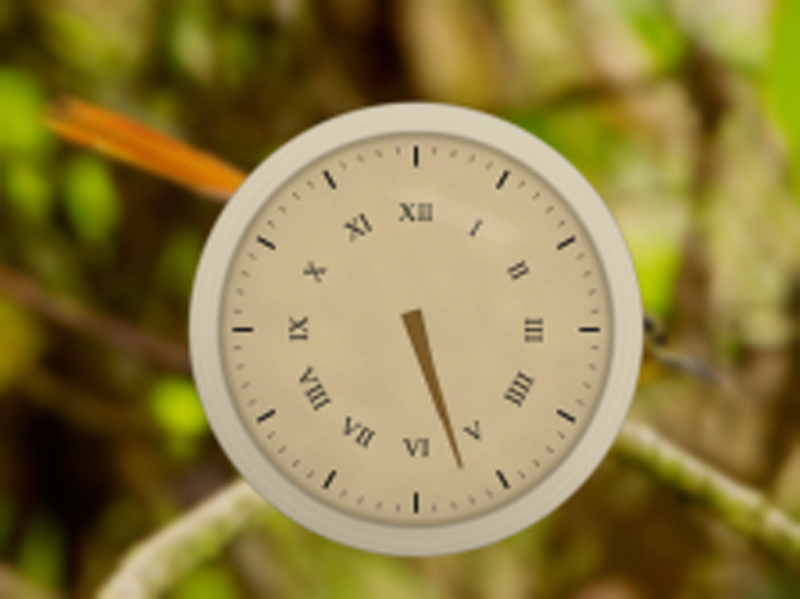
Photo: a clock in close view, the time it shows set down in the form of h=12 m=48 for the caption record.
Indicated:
h=5 m=27
